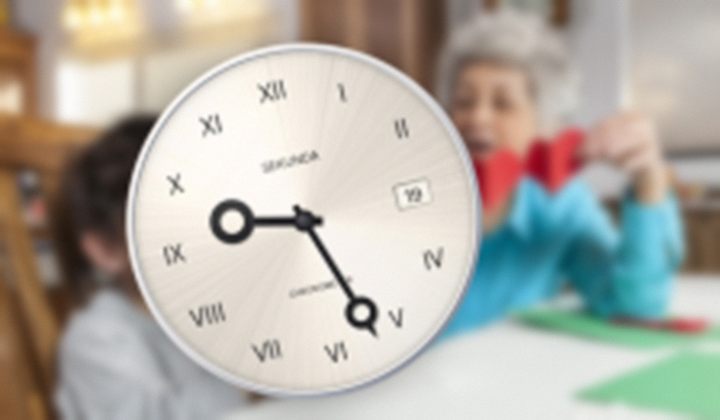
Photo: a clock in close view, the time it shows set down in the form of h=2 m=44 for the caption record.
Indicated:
h=9 m=27
